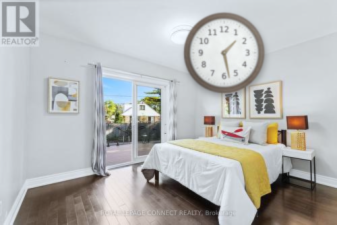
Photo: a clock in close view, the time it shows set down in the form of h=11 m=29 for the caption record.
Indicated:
h=1 m=28
